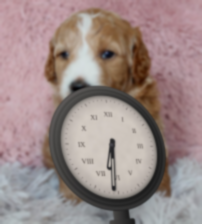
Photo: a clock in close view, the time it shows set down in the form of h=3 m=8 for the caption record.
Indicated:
h=6 m=31
